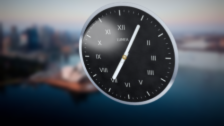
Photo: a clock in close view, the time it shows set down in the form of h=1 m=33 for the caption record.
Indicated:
h=7 m=5
